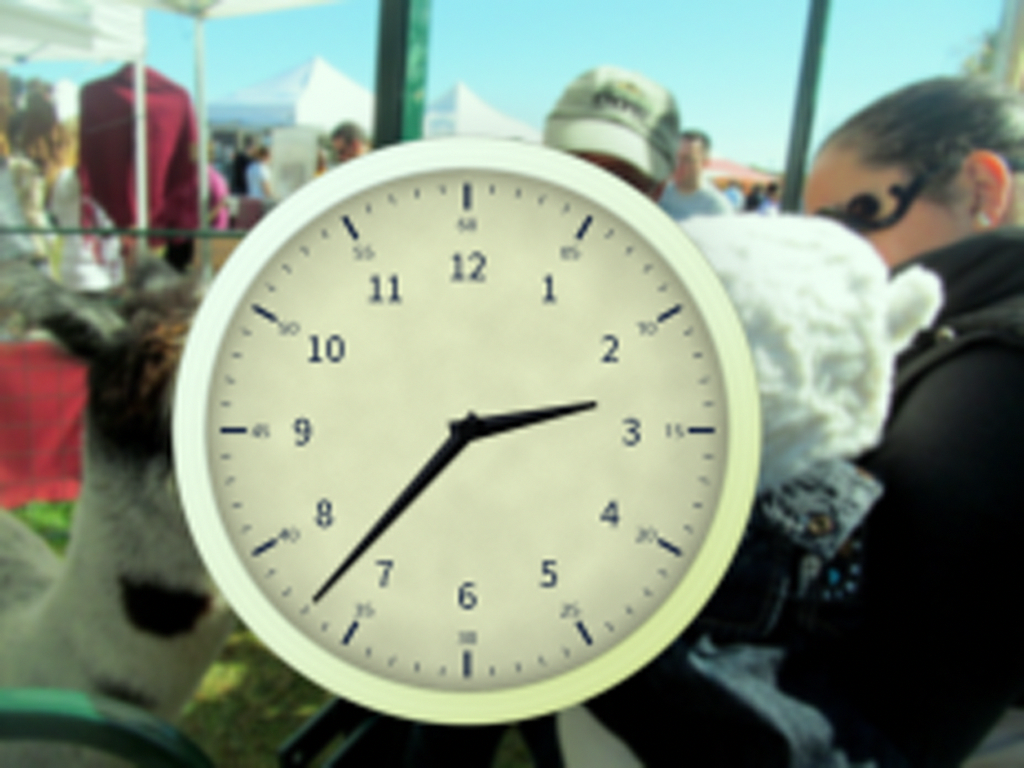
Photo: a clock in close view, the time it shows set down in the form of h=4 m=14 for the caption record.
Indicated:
h=2 m=37
